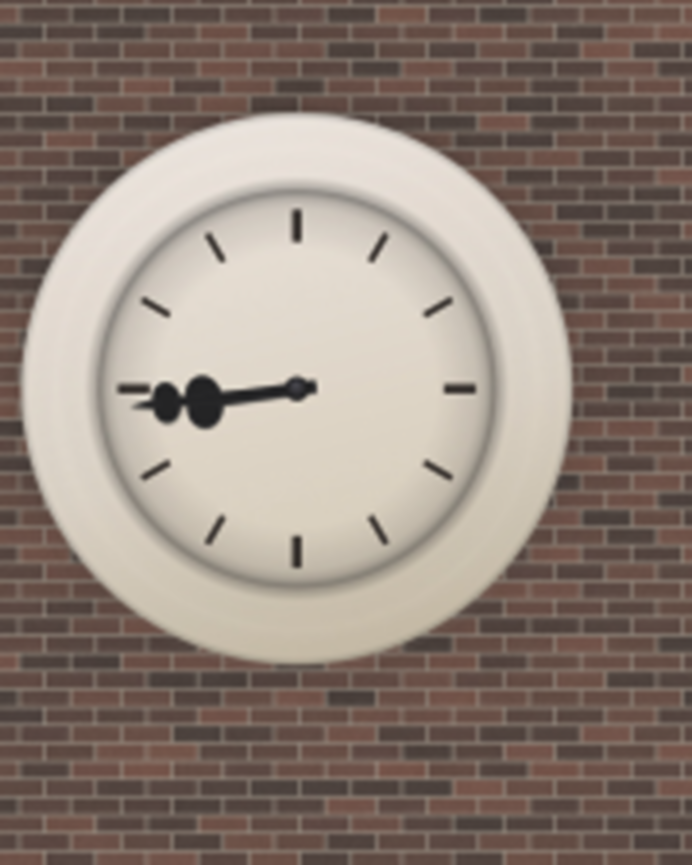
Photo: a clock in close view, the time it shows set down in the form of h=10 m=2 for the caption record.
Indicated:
h=8 m=44
